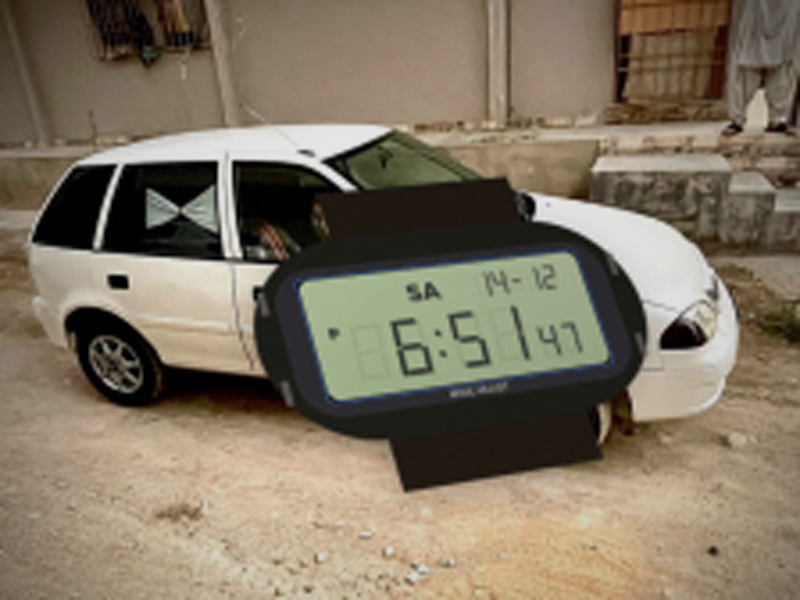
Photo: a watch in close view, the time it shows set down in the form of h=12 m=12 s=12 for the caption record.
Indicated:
h=6 m=51 s=47
